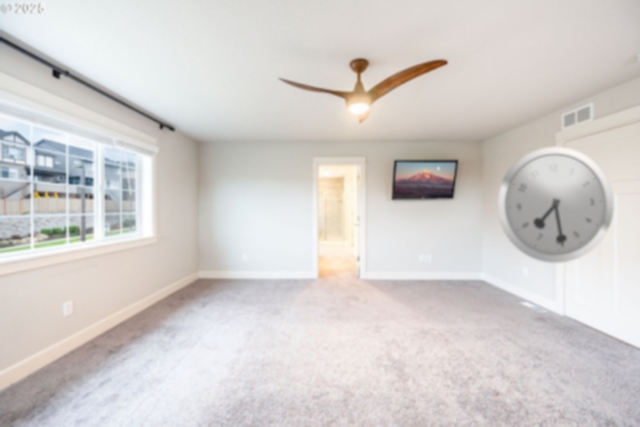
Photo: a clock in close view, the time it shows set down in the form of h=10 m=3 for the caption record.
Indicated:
h=7 m=29
